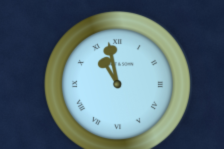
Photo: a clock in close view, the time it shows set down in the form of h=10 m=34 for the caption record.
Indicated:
h=10 m=58
